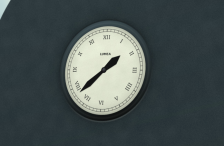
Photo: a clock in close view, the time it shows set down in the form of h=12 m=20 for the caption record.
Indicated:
h=1 m=38
